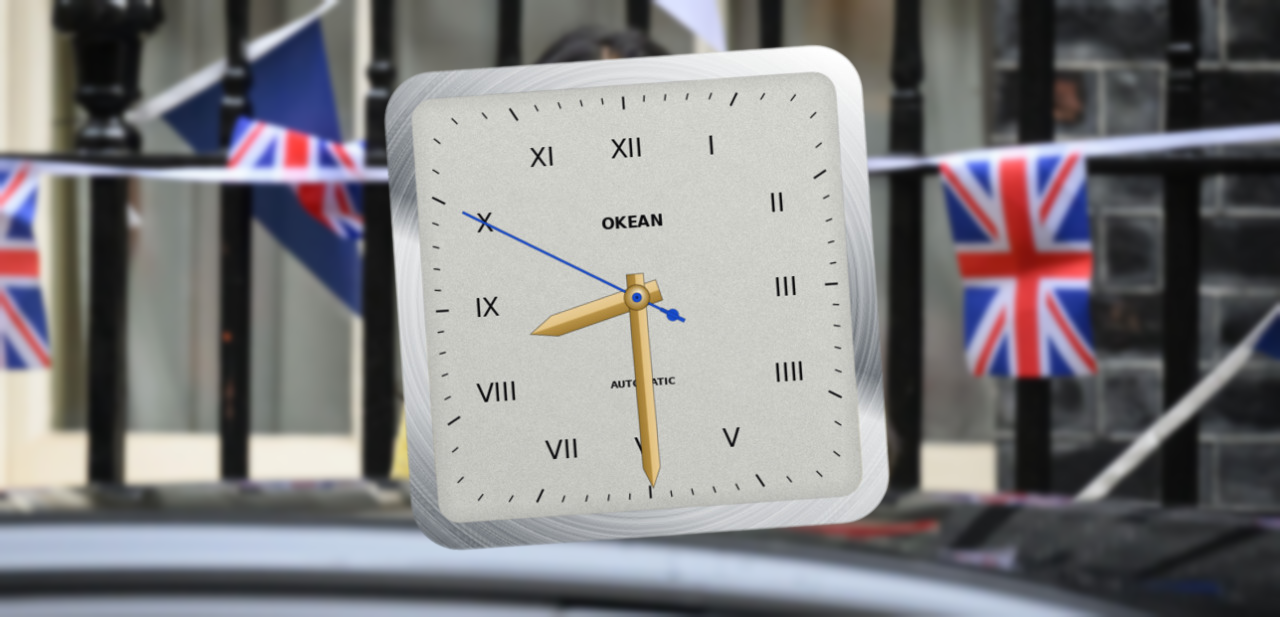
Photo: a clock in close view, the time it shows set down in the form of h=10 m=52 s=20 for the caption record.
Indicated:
h=8 m=29 s=50
